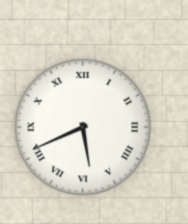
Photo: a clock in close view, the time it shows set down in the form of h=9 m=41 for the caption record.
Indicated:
h=5 m=41
